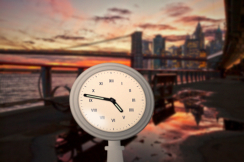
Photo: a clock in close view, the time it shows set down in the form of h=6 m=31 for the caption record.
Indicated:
h=4 m=47
